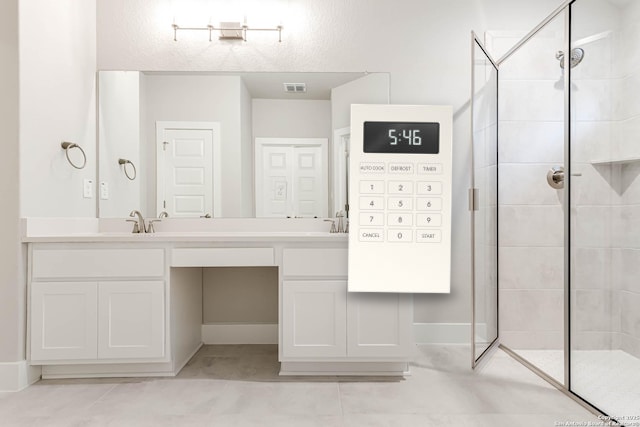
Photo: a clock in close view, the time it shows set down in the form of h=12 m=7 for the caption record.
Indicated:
h=5 m=46
